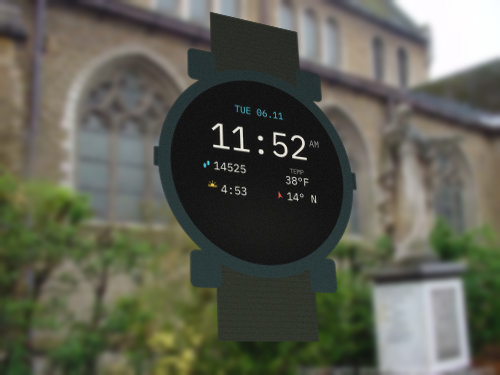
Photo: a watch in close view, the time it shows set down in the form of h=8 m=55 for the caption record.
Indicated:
h=11 m=52
